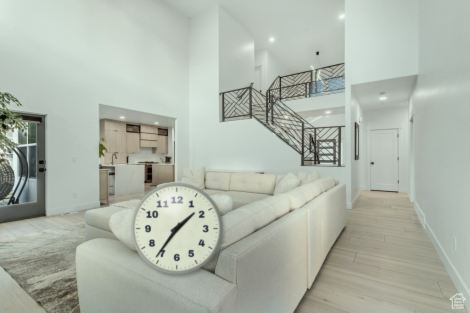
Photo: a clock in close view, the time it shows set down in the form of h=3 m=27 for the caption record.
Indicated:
h=1 m=36
